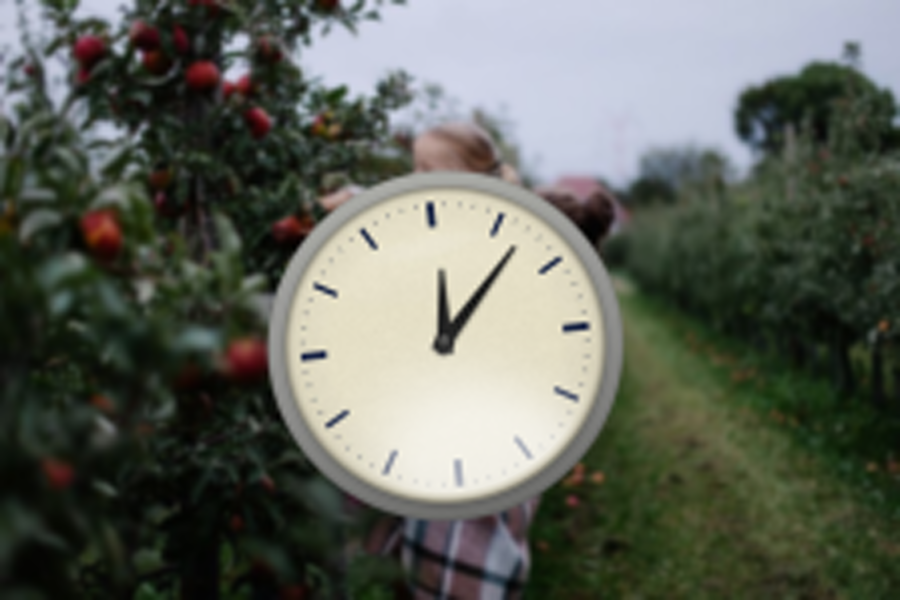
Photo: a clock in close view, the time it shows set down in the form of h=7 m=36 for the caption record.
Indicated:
h=12 m=7
